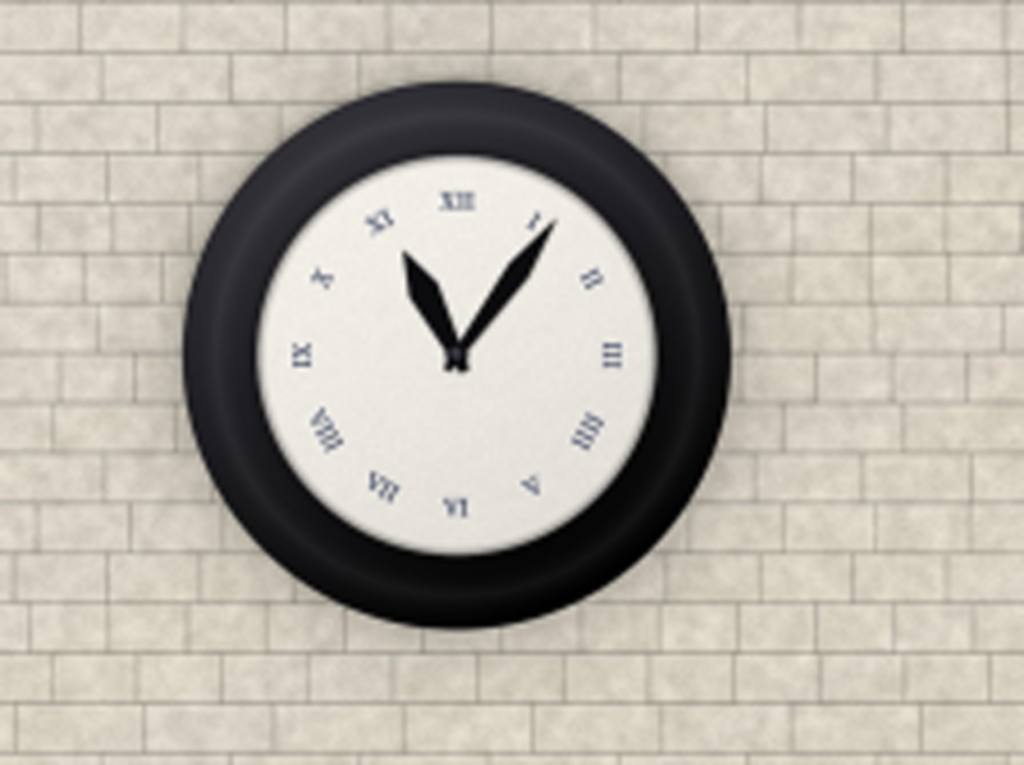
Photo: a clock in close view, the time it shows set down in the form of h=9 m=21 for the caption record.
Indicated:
h=11 m=6
